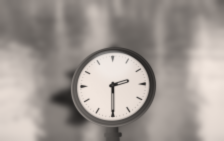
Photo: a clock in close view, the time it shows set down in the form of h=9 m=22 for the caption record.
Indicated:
h=2 m=30
